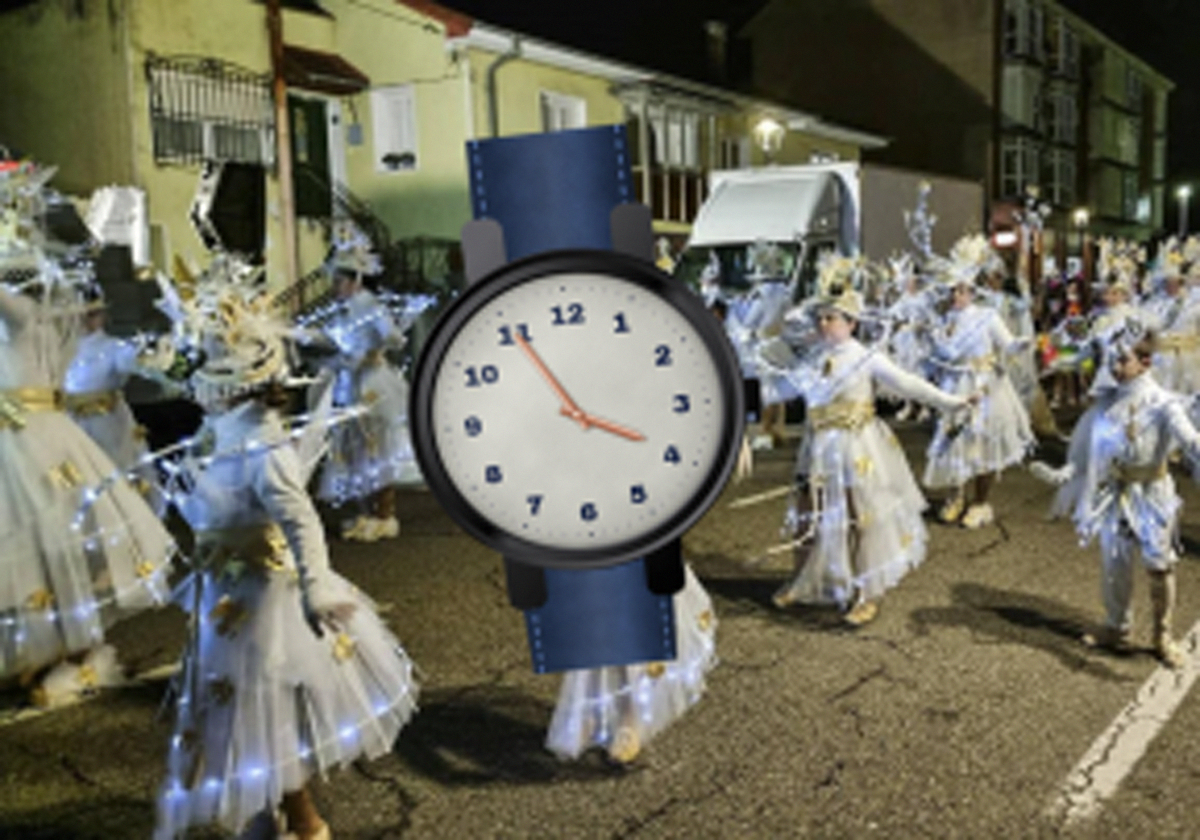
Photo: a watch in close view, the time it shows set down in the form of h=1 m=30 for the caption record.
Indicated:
h=3 m=55
